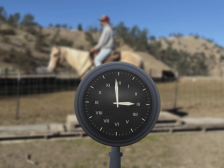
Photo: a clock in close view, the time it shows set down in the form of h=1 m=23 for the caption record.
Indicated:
h=2 m=59
